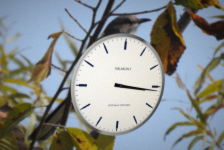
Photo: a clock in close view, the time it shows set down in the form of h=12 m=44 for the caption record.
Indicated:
h=3 m=16
